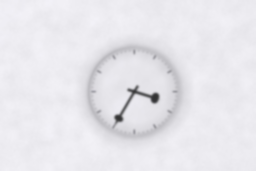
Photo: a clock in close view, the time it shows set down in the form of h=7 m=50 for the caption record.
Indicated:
h=3 m=35
